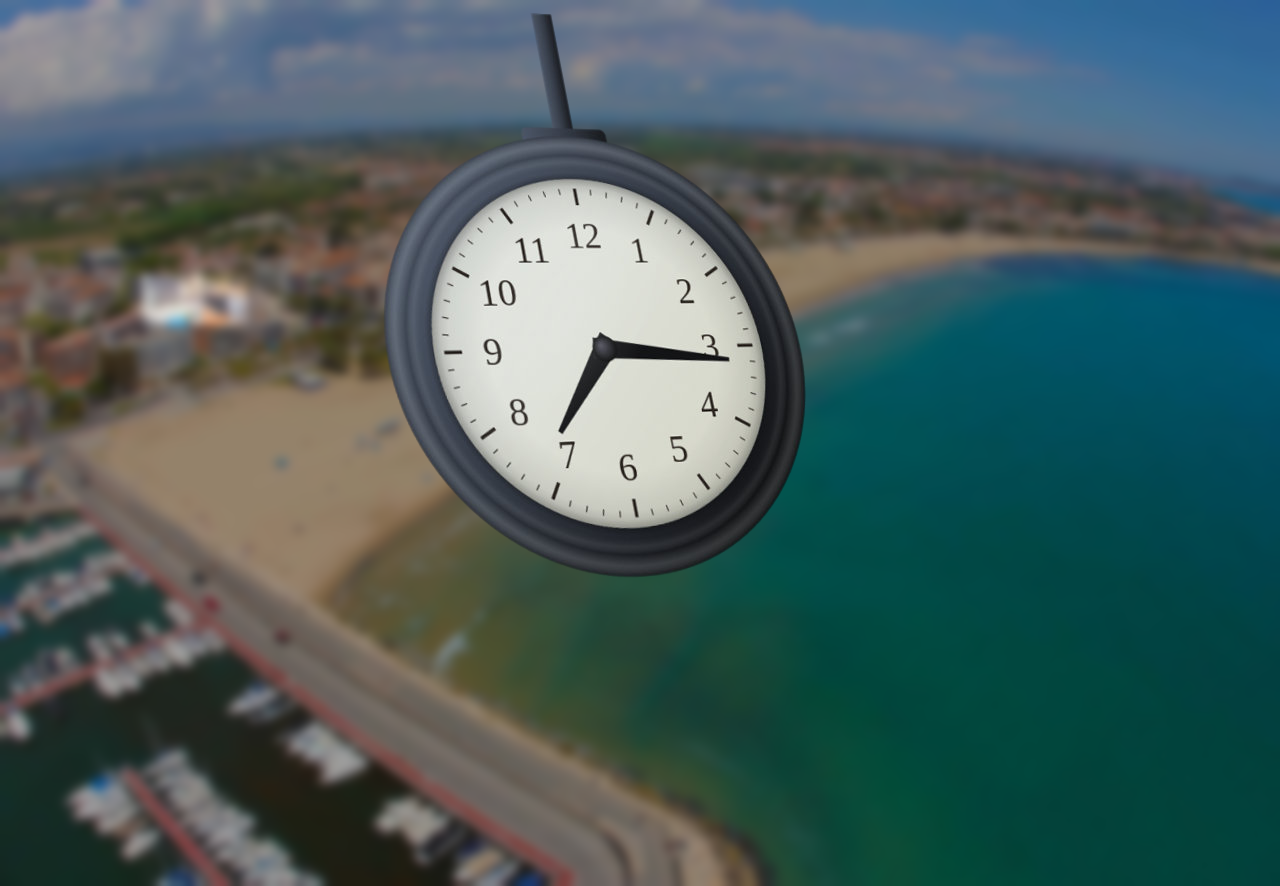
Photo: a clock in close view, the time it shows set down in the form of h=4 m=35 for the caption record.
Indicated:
h=7 m=16
